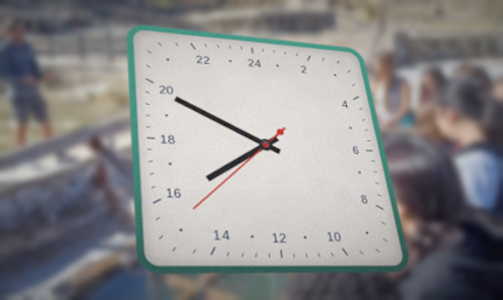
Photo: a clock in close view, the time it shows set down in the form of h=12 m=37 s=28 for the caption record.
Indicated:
h=15 m=49 s=38
